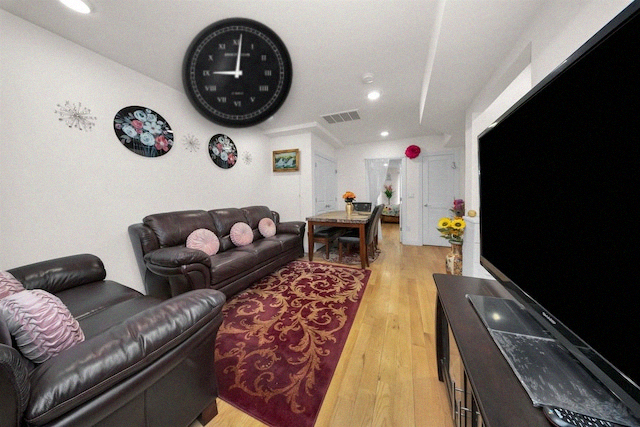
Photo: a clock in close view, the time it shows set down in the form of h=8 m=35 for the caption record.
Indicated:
h=9 m=1
